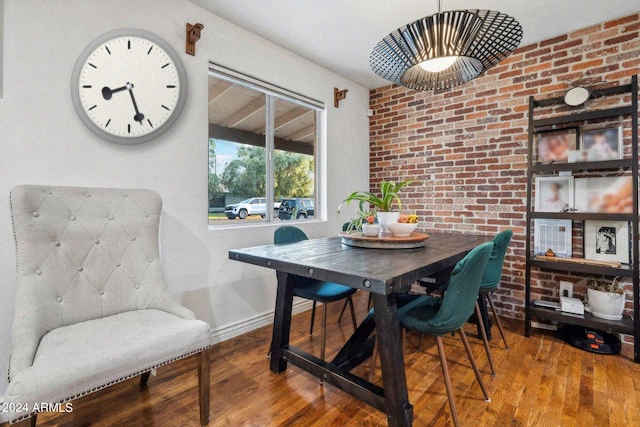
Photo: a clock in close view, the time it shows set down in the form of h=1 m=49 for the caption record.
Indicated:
h=8 m=27
